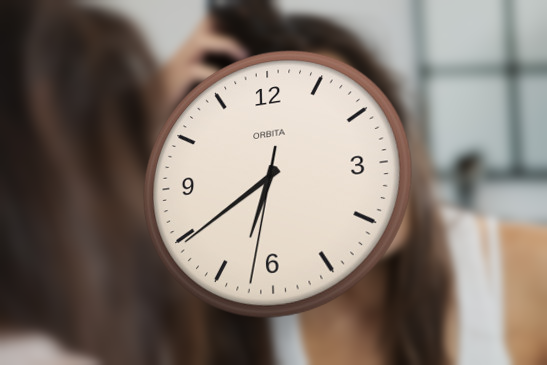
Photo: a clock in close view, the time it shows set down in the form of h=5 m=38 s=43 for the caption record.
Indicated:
h=6 m=39 s=32
